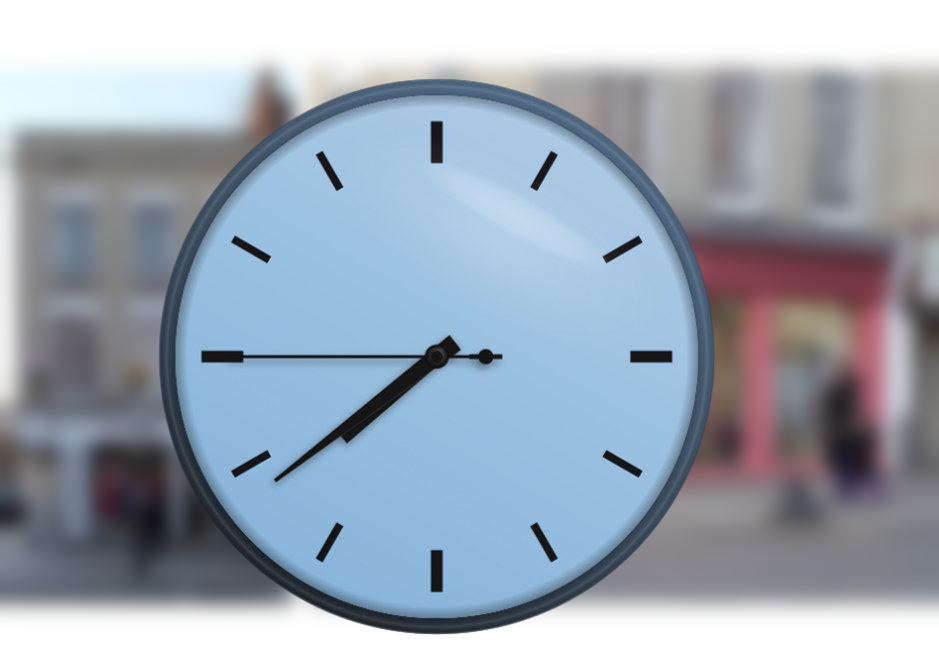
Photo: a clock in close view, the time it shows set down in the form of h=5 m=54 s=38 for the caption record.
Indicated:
h=7 m=38 s=45
